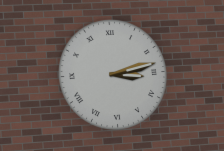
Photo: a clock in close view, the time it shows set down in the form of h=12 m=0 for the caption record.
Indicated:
h=3 m=13
